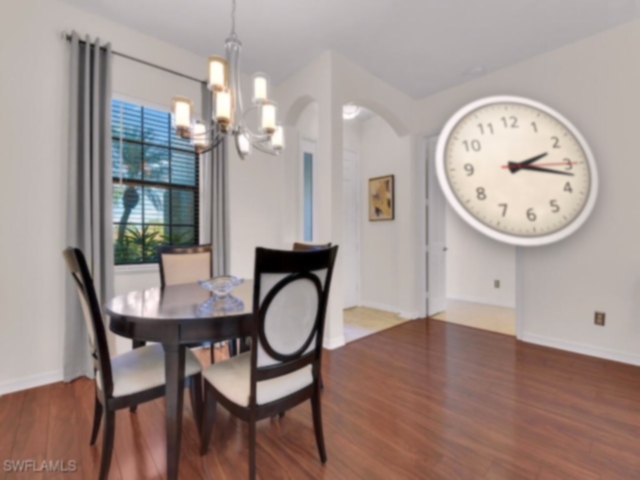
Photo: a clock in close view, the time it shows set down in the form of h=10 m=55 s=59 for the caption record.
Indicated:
h=2 m=17 s=15
